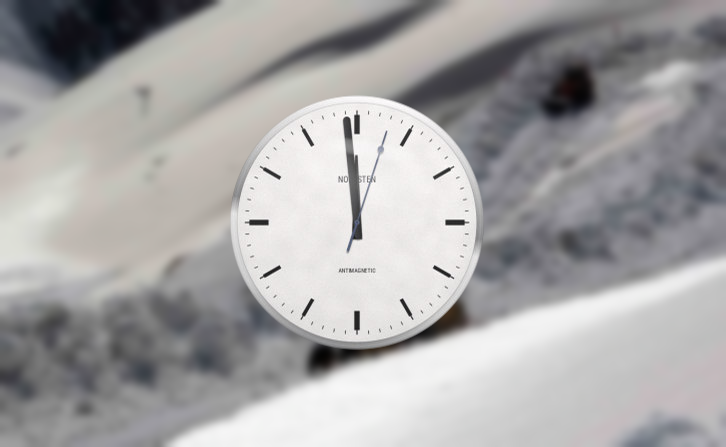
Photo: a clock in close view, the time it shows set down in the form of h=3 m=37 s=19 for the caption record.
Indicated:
h=11 m=59 s=3
